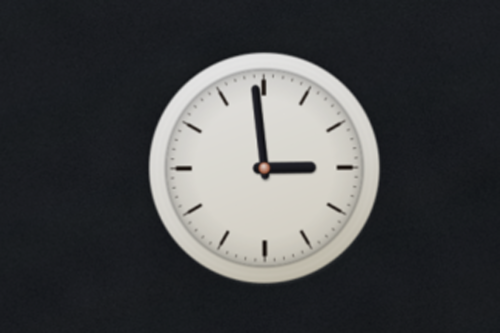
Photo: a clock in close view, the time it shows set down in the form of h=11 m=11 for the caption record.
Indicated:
h=2 m=59
